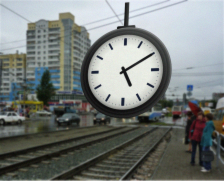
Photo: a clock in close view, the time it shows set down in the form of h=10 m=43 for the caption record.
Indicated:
h=5 m=10
